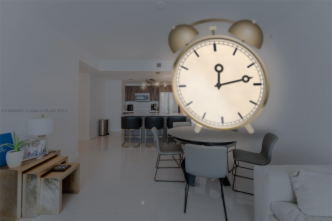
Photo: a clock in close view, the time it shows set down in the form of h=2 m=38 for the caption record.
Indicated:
h=12 m=13
